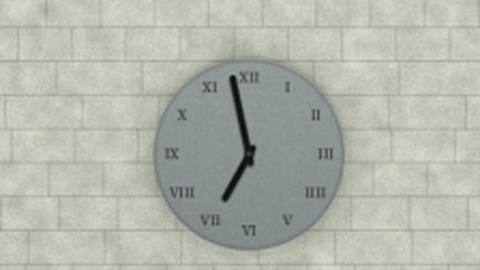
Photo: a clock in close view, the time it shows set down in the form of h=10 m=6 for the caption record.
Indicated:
h=6 m=58
